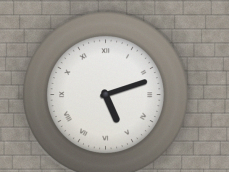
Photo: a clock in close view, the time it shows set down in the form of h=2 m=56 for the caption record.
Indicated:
h=5 m=12
